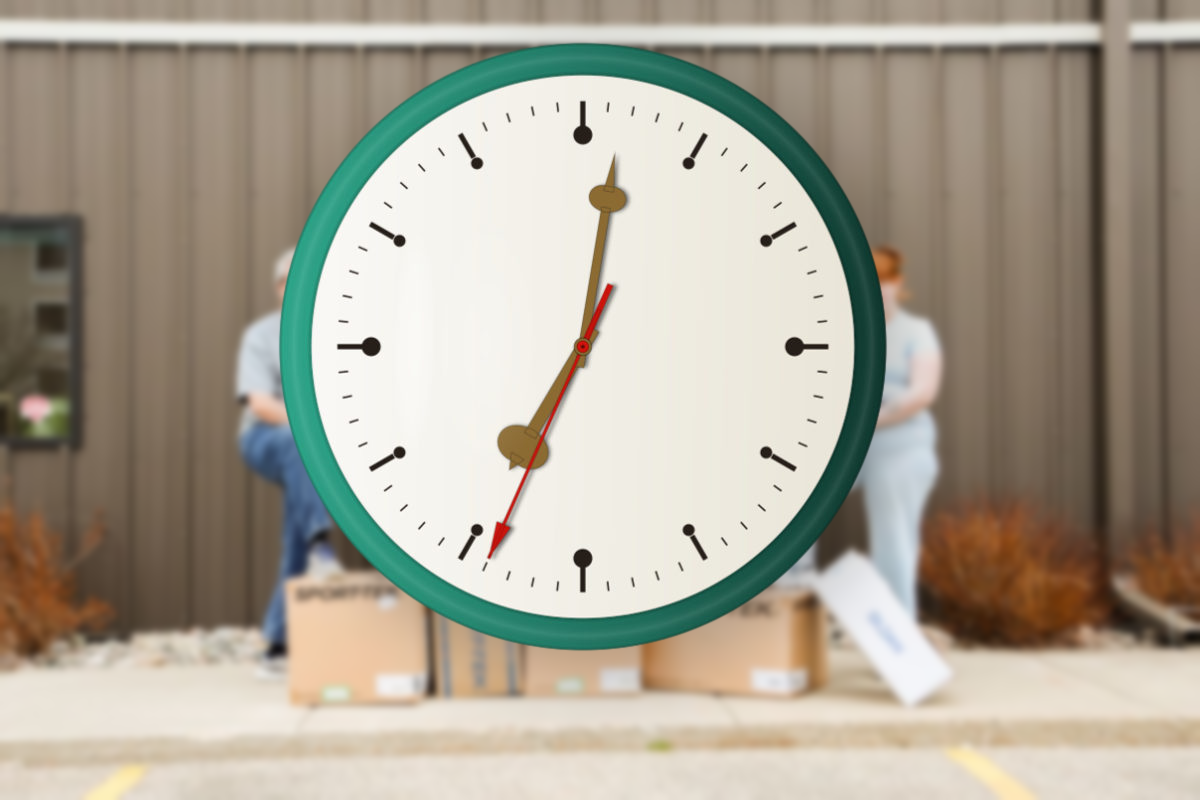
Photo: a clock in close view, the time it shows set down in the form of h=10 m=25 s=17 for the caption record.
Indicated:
h=7 m=1 s=34
